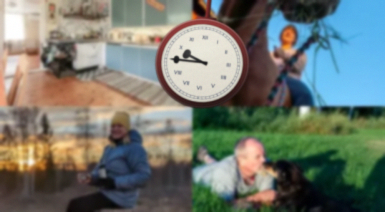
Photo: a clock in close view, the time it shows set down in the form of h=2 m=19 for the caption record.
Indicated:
h=9 m=45
